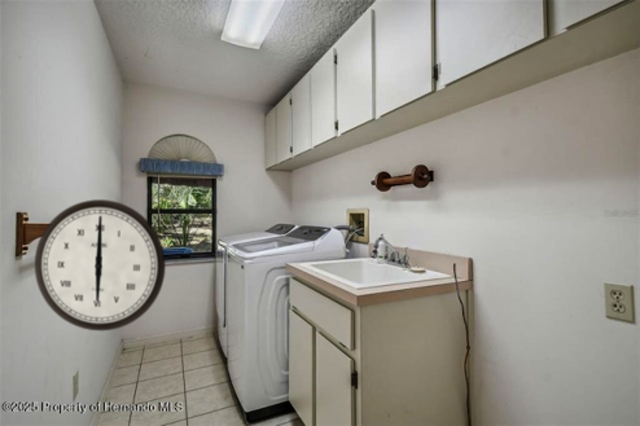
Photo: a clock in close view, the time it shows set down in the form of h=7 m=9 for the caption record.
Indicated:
h=6 m=0
